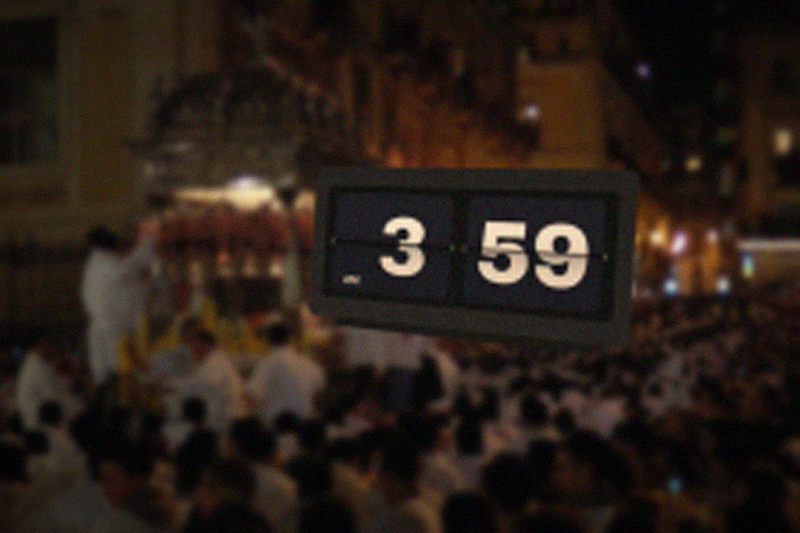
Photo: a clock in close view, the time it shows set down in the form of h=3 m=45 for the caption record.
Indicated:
h=3 m=59
